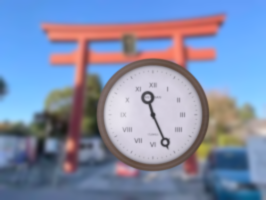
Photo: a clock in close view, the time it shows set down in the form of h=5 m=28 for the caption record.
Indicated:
h=11 m=26
